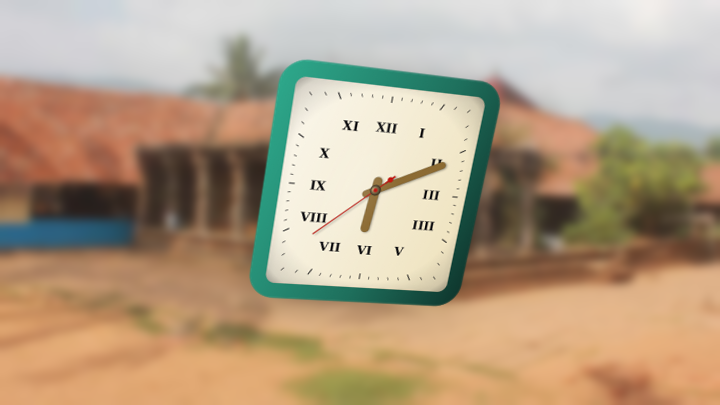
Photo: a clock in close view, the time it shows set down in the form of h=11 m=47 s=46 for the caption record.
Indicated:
h=6 m=10 s=38
